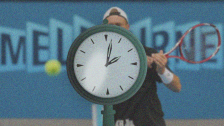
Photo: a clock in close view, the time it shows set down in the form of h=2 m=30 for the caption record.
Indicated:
h=2 m=2
